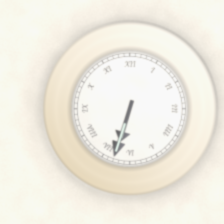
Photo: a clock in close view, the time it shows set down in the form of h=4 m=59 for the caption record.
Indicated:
h=6 m=33
